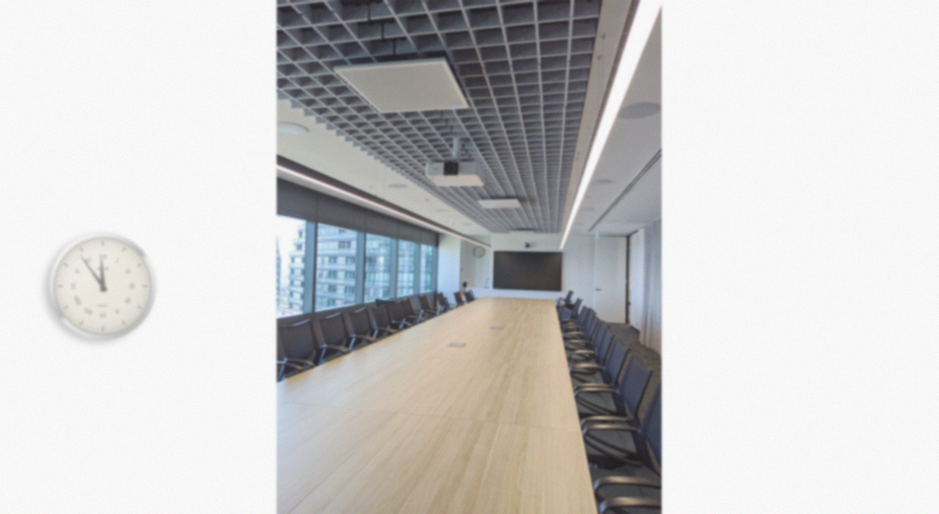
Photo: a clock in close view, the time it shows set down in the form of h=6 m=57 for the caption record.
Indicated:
h=11 m=54
